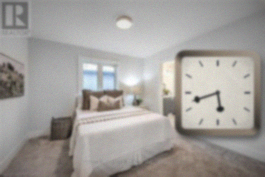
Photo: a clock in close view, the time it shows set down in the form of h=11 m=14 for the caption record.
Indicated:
h=5 m=42
